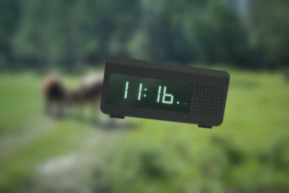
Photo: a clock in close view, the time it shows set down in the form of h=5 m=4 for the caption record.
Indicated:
h=11 m=16
